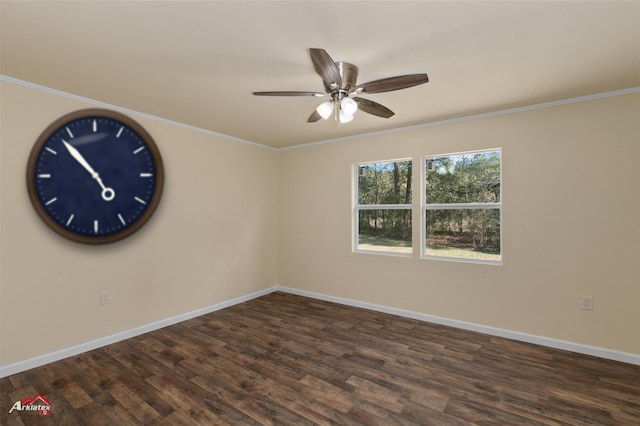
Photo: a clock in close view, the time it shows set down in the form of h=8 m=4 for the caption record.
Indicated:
h=4 m=53
